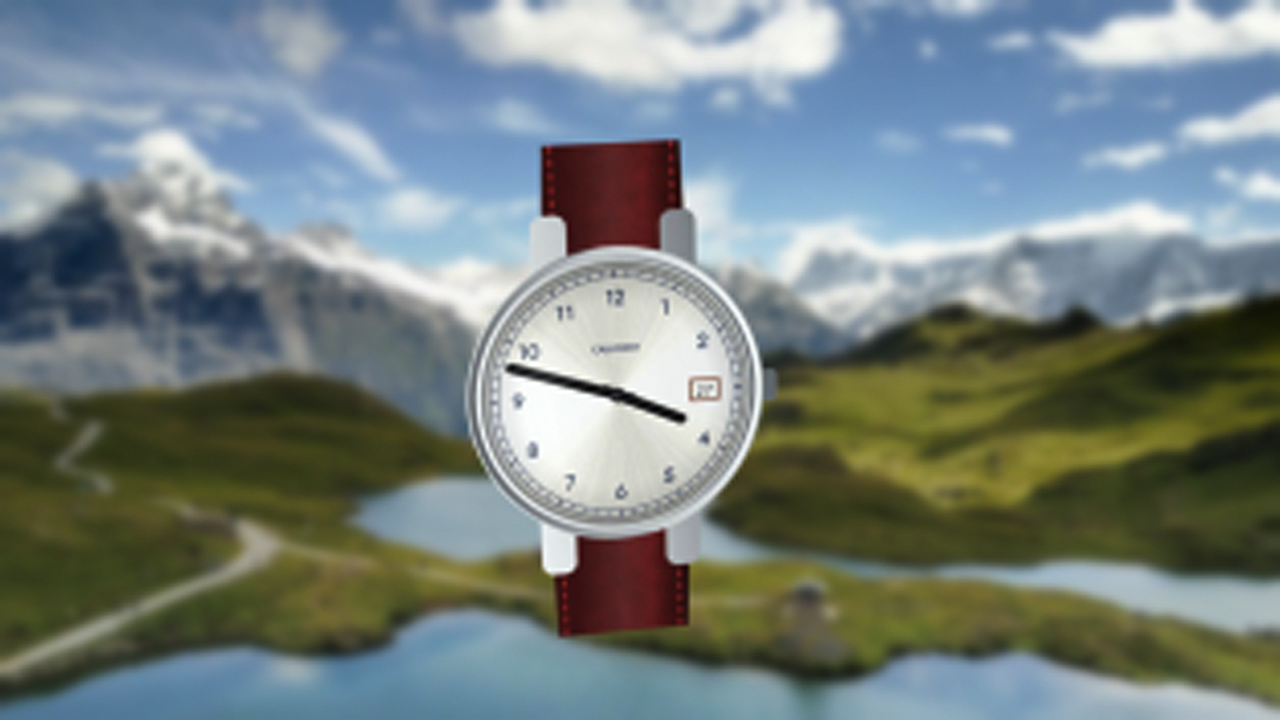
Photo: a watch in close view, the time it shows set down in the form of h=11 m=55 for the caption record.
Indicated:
h=3 m=48
